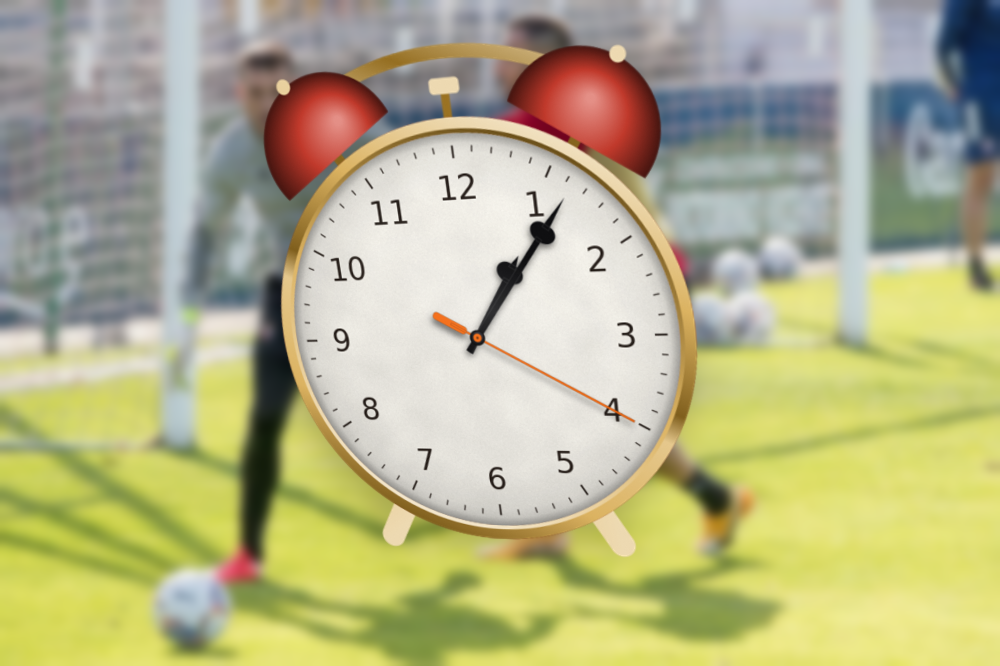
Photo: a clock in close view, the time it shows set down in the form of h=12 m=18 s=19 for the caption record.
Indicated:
h=1 m=6 s=20
